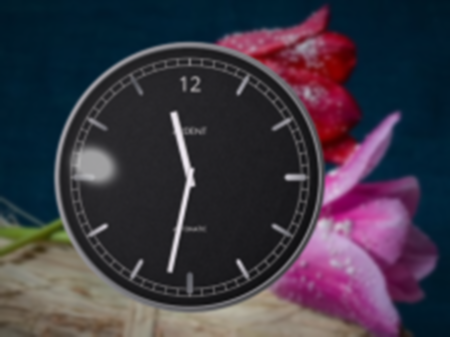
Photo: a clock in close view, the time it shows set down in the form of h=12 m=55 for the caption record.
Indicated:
h=11 m=32
